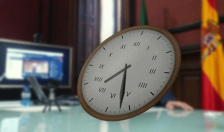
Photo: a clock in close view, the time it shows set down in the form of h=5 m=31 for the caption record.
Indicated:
h=7 m=27
